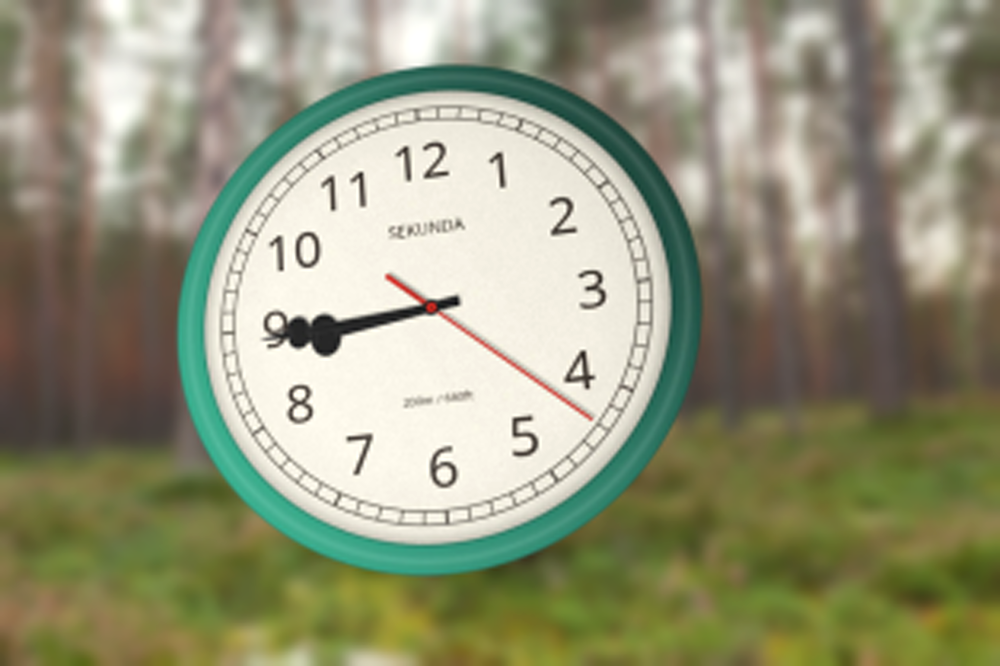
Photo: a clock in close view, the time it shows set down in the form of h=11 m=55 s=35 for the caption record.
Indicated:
h=8 m=44 s=22
